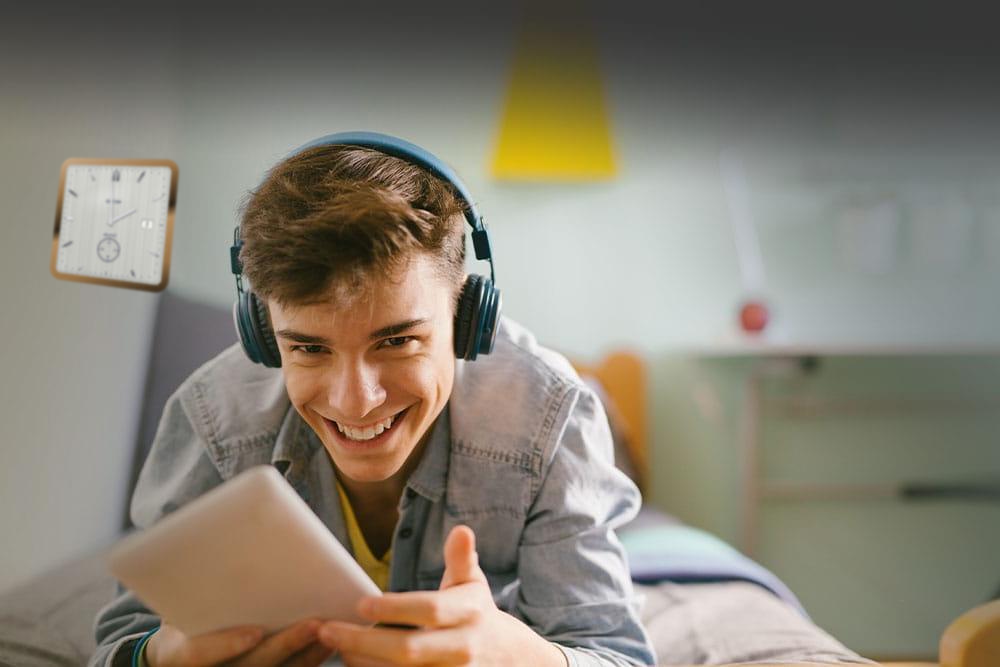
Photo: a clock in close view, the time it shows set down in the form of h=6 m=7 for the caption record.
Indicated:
h=1 m=59
